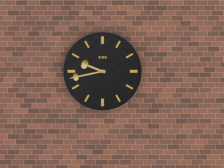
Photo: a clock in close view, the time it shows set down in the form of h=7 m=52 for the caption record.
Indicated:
h=9 m=43
